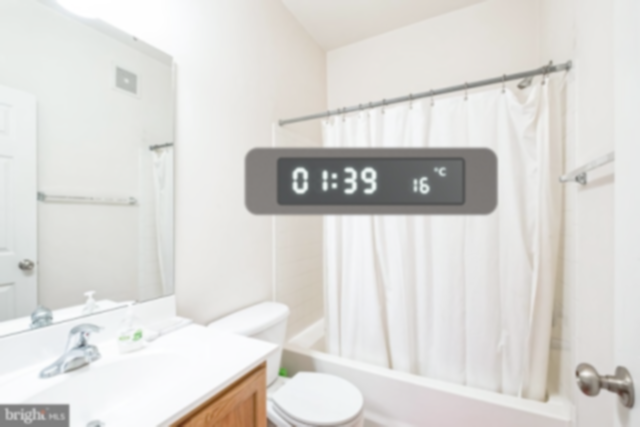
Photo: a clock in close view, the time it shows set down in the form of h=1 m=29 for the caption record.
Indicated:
h=1 m=39
